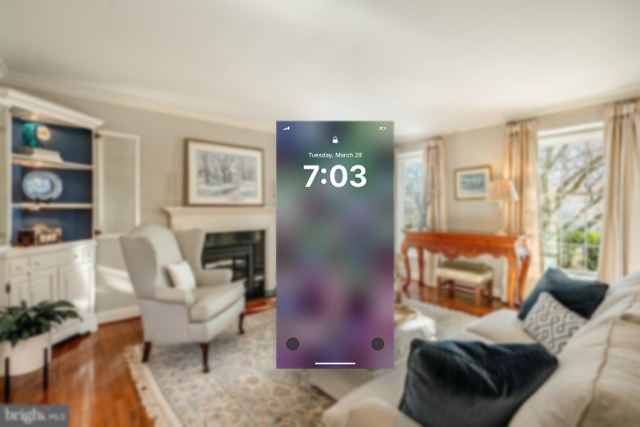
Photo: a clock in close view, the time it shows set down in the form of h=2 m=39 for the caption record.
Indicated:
h=7 m=3
